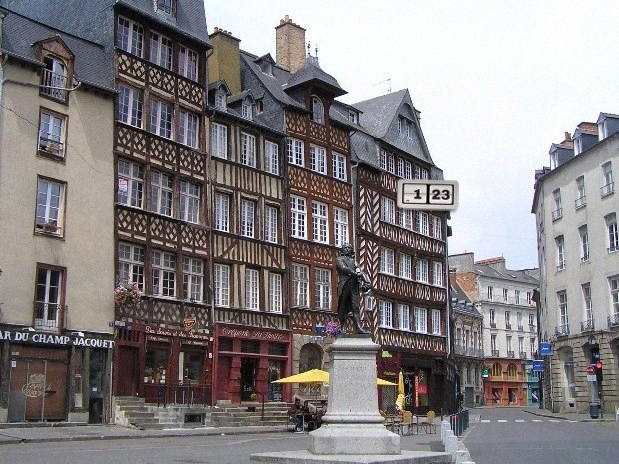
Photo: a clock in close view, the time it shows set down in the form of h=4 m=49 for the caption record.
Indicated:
h=1 m=23
